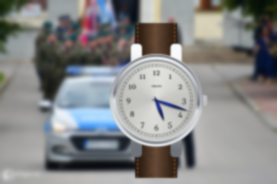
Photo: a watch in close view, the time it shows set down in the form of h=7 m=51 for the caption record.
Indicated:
h=5 m=18
